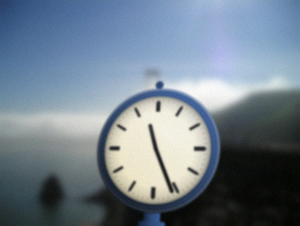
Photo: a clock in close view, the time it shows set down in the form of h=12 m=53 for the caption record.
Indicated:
h=11 m=26
